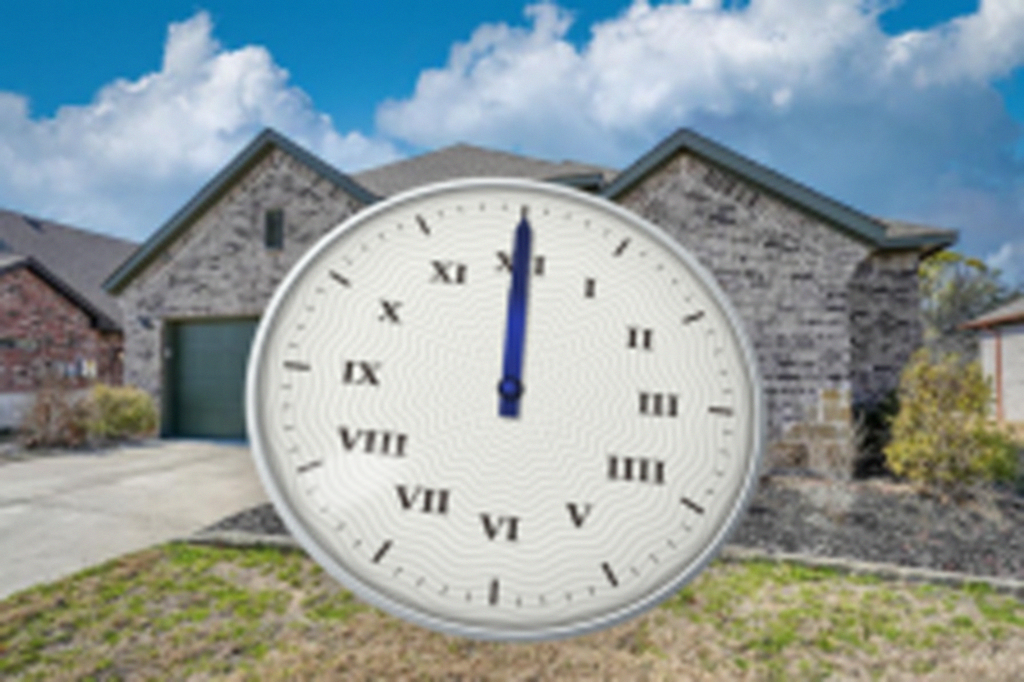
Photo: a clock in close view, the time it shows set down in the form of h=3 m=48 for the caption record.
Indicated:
h=12 m=0
